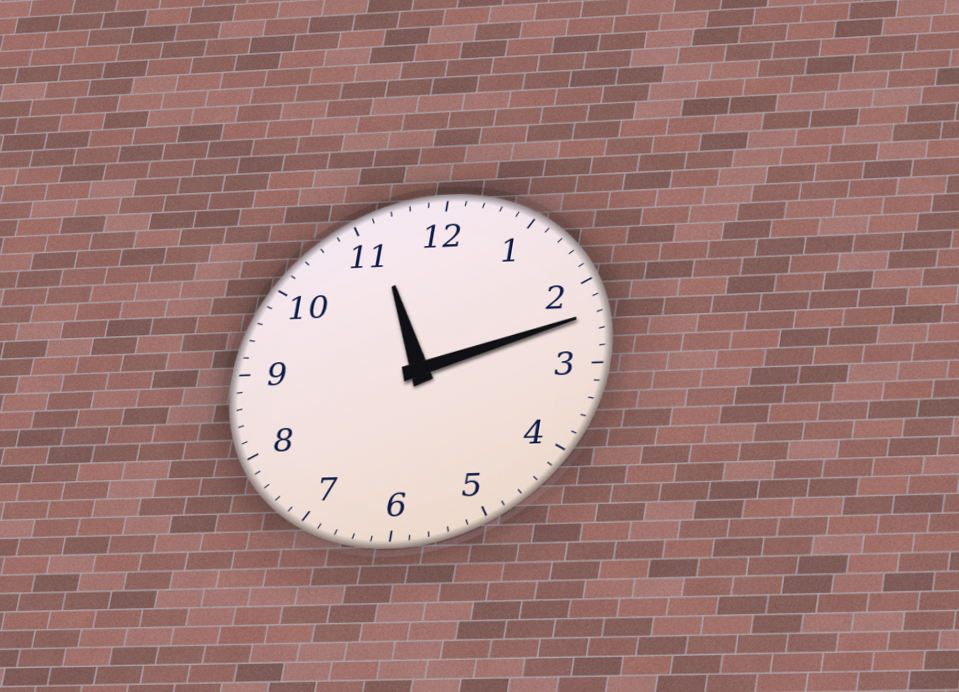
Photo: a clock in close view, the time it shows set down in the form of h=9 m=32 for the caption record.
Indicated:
h=11 m=12
